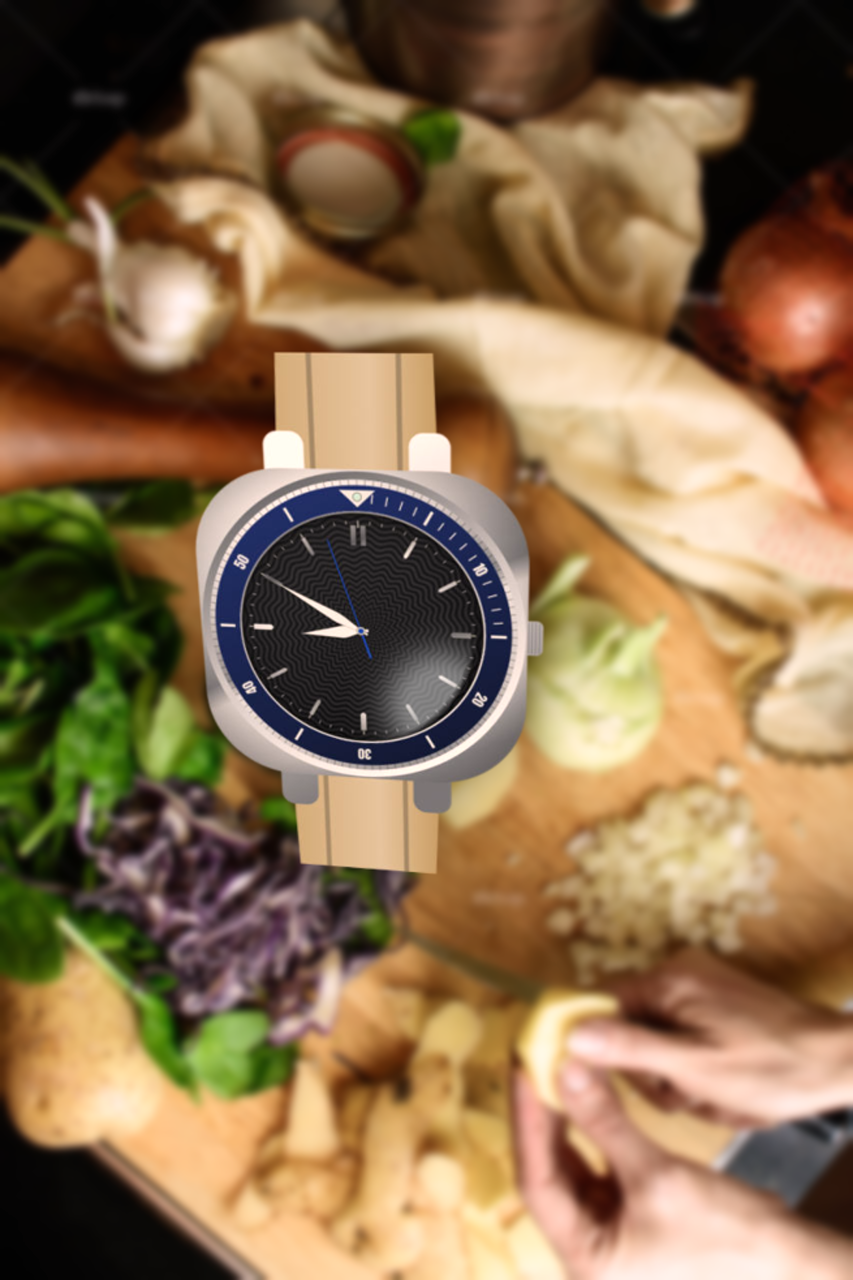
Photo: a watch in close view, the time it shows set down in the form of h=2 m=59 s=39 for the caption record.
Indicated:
h=8 m=49 s=57
